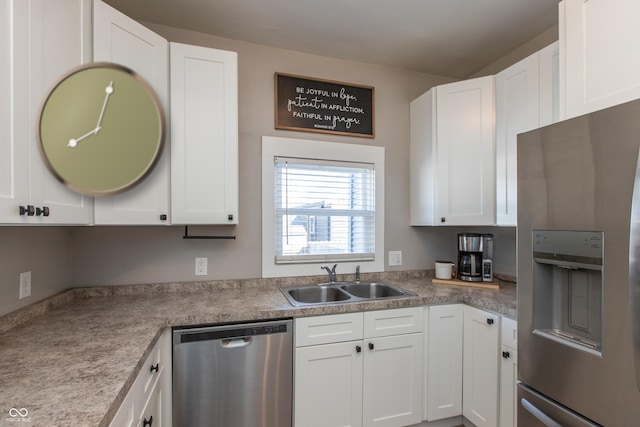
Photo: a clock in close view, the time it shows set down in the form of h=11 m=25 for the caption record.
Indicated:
h=8 m=3
